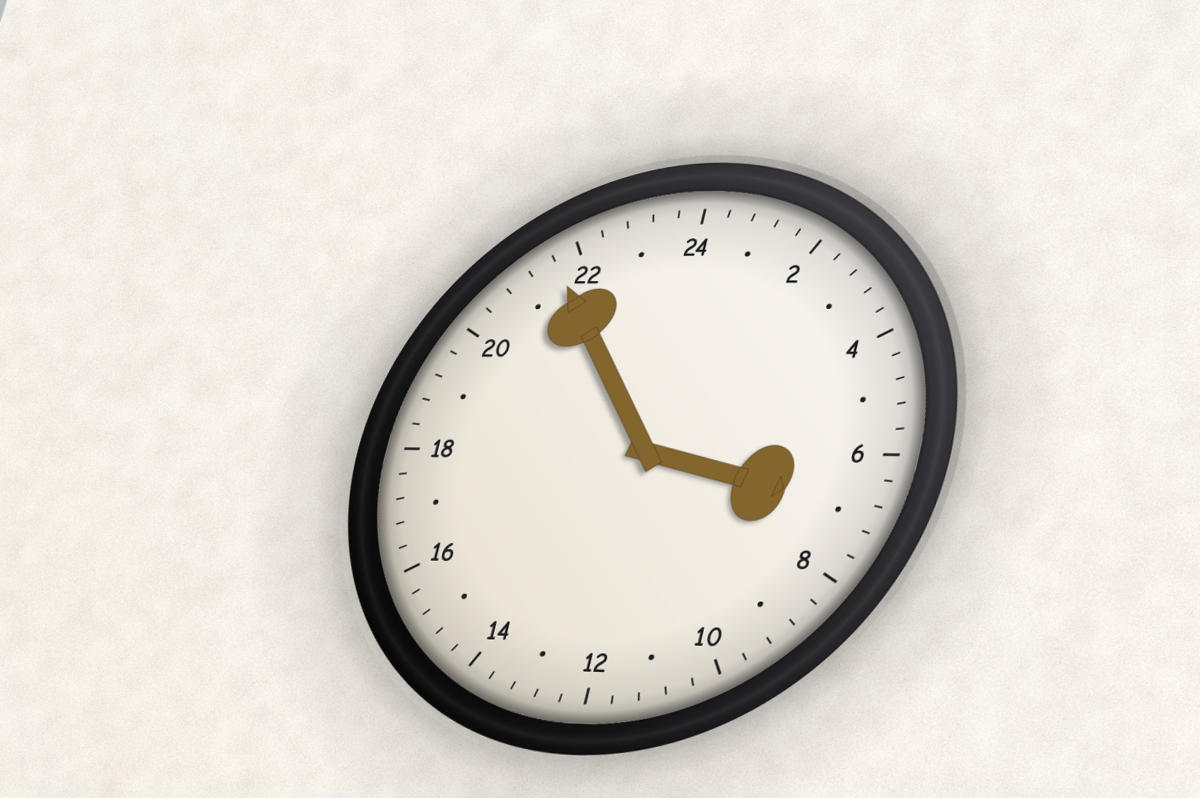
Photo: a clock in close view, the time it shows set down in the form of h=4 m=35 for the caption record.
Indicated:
h=6 m=54
